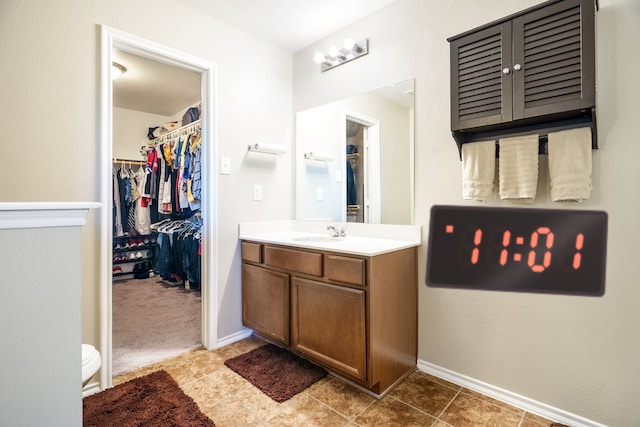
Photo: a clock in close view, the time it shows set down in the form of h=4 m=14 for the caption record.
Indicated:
h=11 m=1
